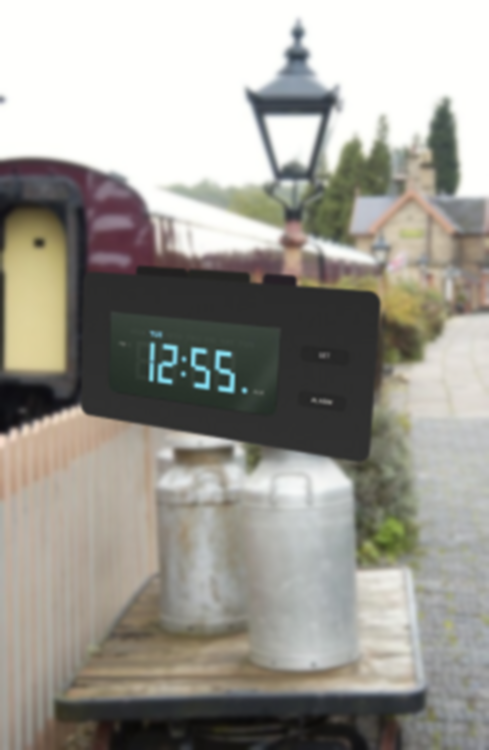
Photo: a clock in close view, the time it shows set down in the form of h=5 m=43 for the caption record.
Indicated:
h=12 m=55
